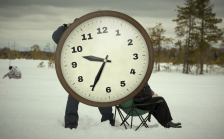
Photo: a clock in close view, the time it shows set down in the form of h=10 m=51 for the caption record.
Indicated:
h=9 m=35
